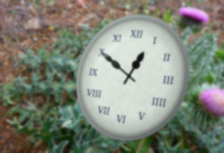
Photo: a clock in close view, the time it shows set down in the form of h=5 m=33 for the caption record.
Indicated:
h=12 m=50
